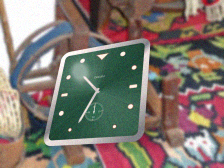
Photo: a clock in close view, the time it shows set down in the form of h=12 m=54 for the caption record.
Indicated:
h=10 m=34
